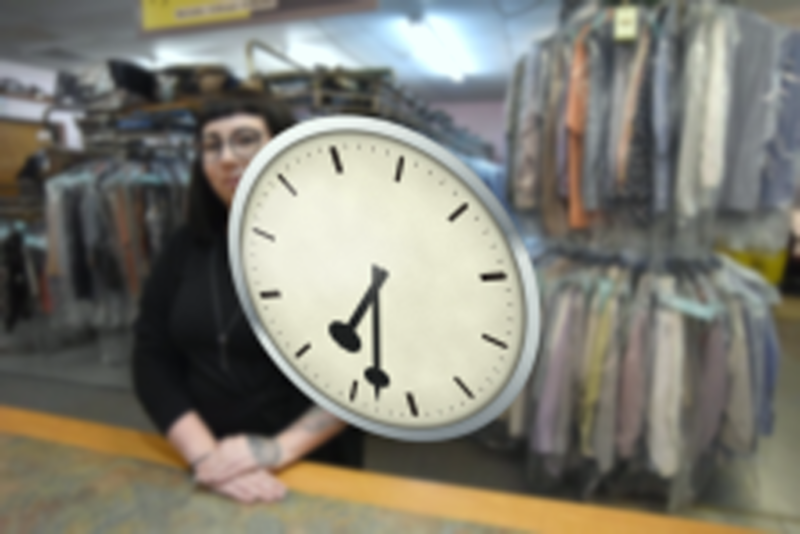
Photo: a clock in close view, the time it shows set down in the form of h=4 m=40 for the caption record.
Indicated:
h=7 m=33
